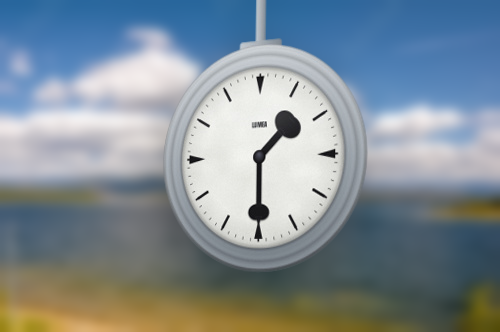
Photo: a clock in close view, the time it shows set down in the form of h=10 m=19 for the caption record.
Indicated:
h=1 m=30
